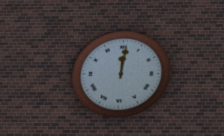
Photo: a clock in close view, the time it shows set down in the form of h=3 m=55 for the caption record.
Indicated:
h=12 m=1
